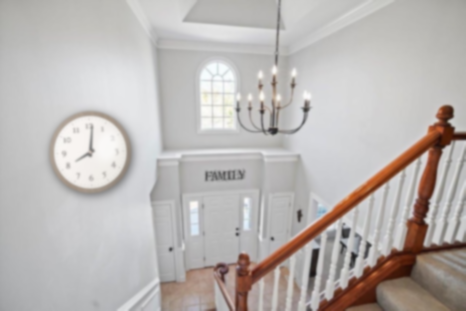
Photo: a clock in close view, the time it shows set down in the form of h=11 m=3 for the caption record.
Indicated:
h=8 m=1
